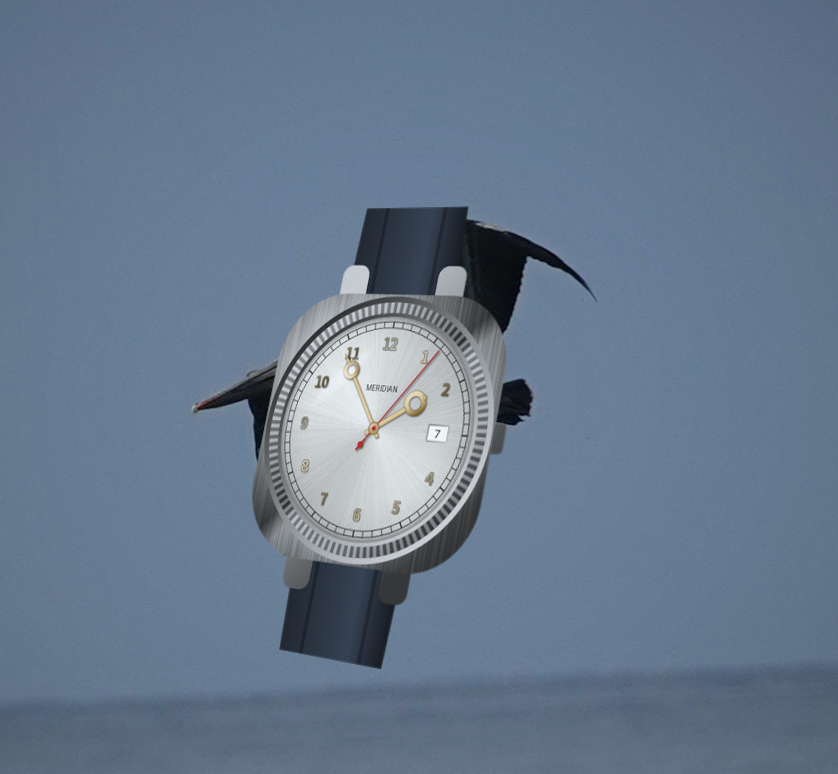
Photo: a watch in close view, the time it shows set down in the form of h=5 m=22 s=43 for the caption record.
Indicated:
h=1 m=54 s=6
